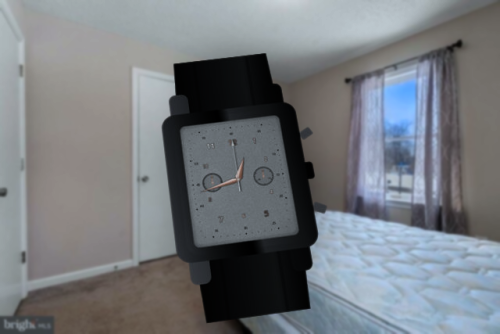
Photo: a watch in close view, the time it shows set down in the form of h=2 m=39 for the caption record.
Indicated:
h=12 m=43
